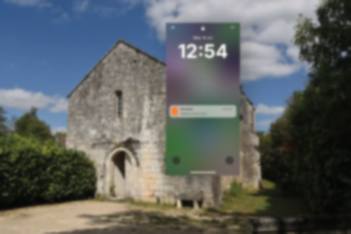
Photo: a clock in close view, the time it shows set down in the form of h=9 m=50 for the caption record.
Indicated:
h=12 m=54
